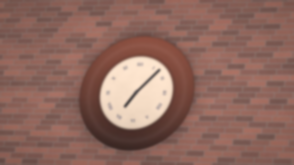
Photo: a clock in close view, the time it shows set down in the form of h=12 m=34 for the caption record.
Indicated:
h=7 m=7
